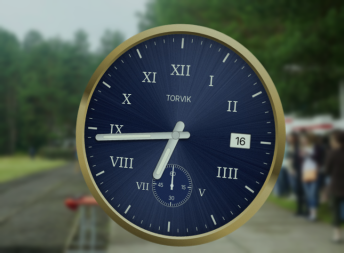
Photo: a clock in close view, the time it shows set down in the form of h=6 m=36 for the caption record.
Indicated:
h=6 m=44
